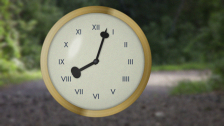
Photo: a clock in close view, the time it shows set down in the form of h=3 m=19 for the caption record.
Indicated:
h=8 m=3
